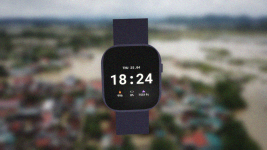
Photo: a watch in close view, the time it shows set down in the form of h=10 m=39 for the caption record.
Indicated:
h=18 m=24
